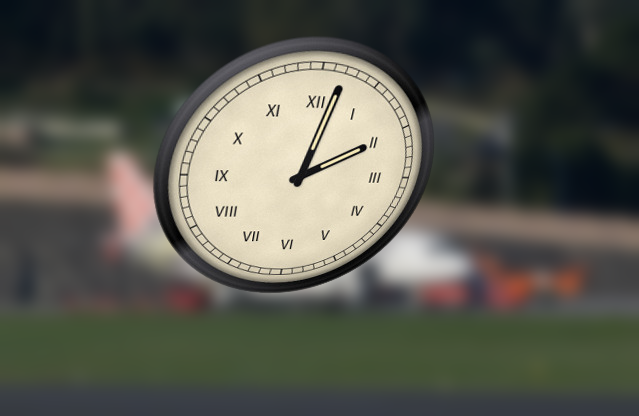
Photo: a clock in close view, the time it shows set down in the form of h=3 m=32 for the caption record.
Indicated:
h=2 m=2
